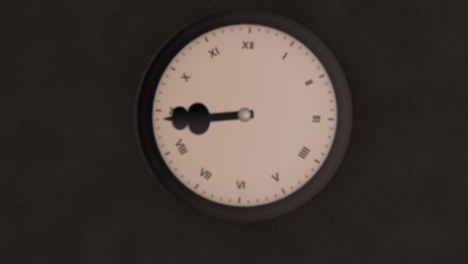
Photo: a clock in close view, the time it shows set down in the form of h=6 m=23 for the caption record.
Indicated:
h=8 m=44
